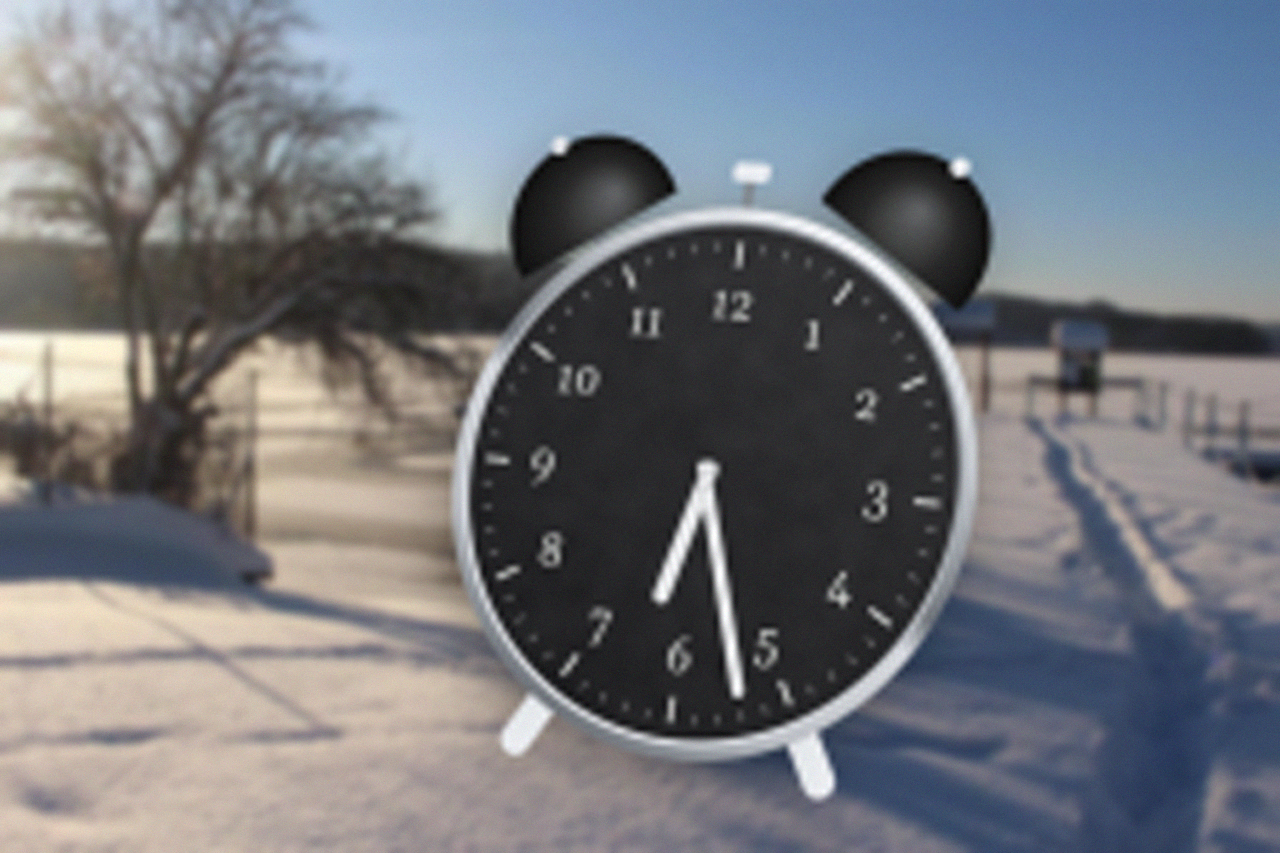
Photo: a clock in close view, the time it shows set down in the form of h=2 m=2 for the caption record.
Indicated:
h=6 m=27
